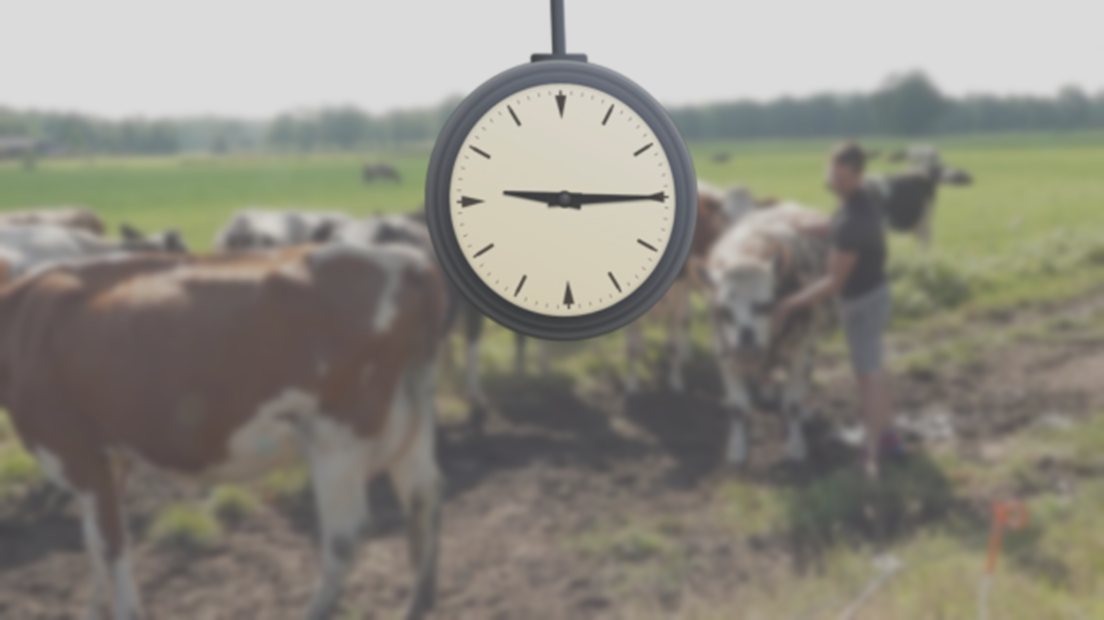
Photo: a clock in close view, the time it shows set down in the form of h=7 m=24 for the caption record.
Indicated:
h=9 m=15
